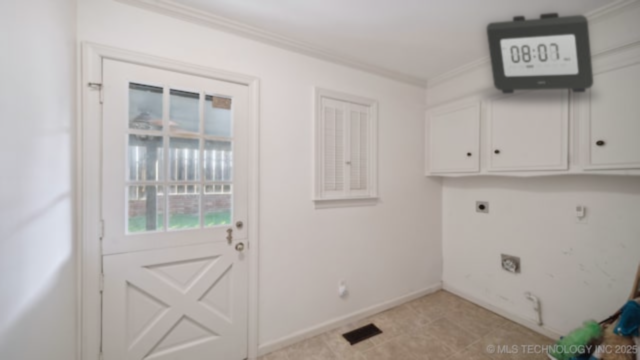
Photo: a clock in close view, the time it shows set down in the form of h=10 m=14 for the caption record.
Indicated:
h=8 m=7
